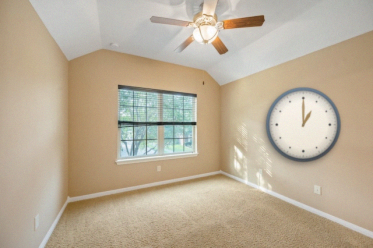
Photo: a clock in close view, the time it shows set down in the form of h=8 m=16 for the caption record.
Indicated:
h=1 m=0
